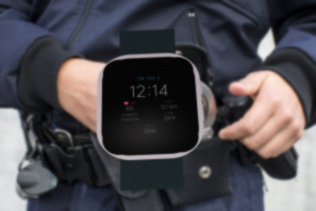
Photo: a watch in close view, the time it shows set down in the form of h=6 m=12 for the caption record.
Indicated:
h=12 m=14
